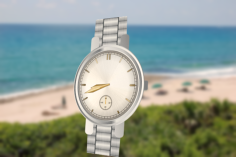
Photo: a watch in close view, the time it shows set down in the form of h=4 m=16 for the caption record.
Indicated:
h=8 m=42
